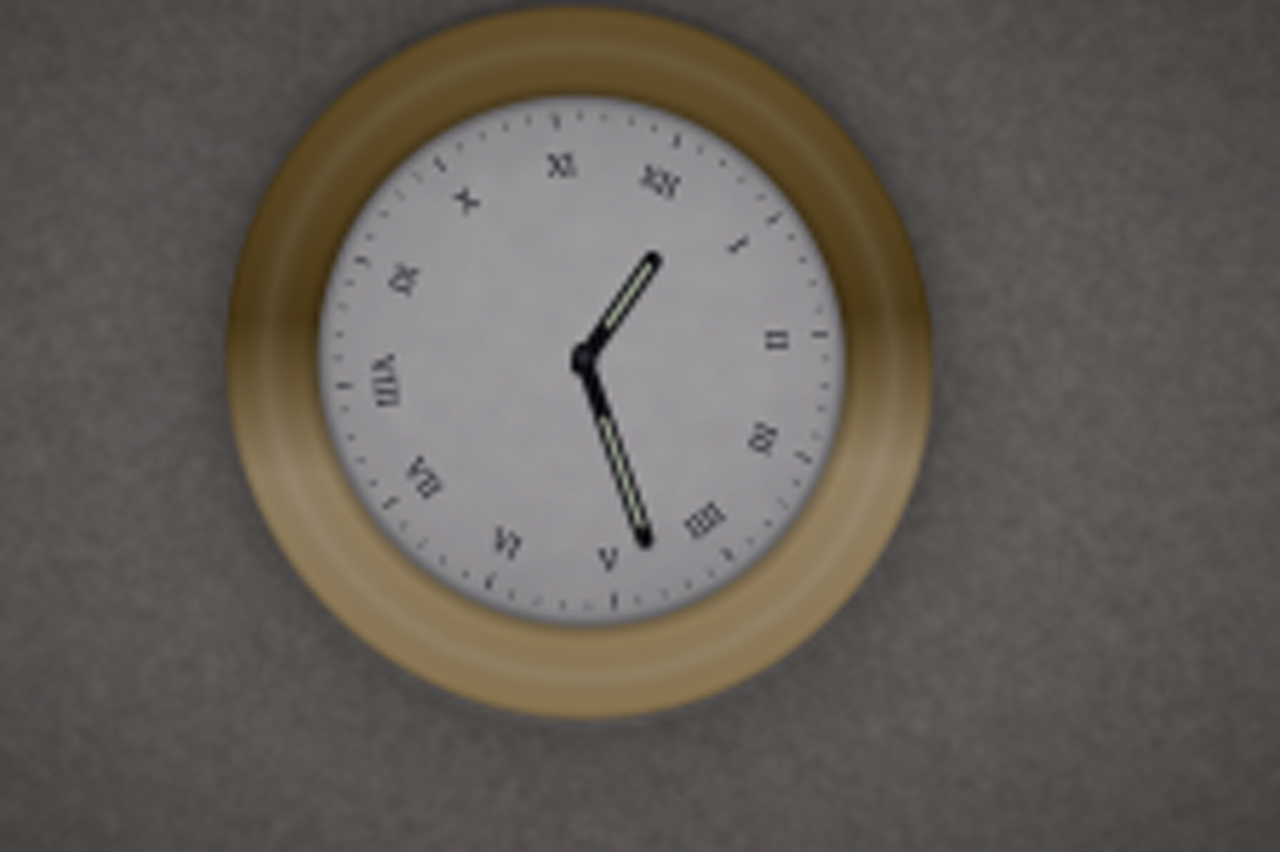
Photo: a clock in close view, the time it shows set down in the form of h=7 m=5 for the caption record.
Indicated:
h=12 m=23
